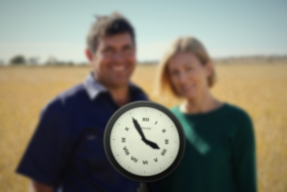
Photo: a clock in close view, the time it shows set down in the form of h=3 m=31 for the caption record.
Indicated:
h=3 m=55
